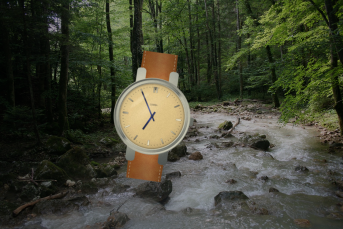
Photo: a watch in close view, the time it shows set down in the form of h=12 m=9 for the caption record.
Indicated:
h=6 m=55
